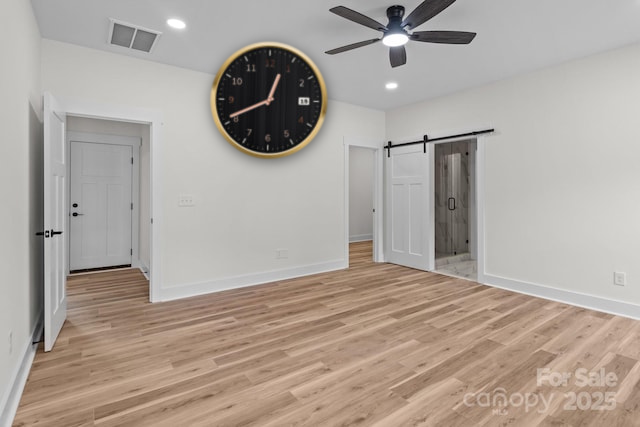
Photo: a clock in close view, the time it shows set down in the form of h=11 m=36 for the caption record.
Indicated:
h=12 m=41
